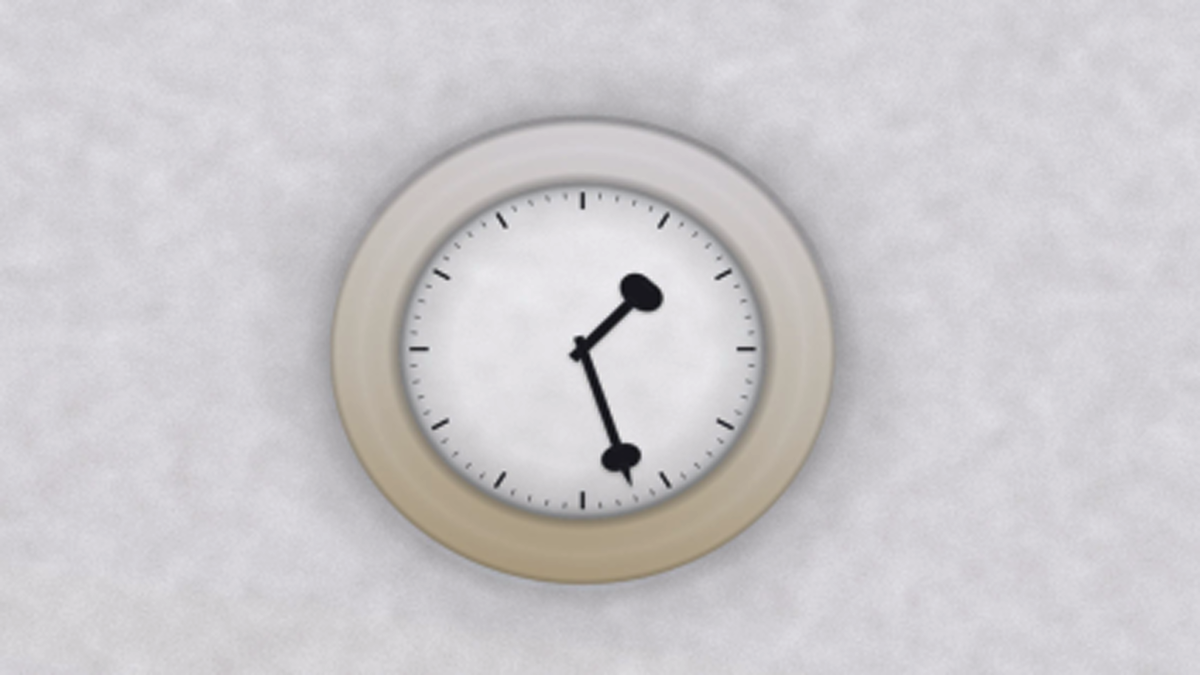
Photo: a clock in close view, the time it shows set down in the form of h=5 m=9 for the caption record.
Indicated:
h=1 m=27
